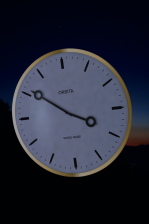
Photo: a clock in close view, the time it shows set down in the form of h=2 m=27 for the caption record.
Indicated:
h=3 m=51
